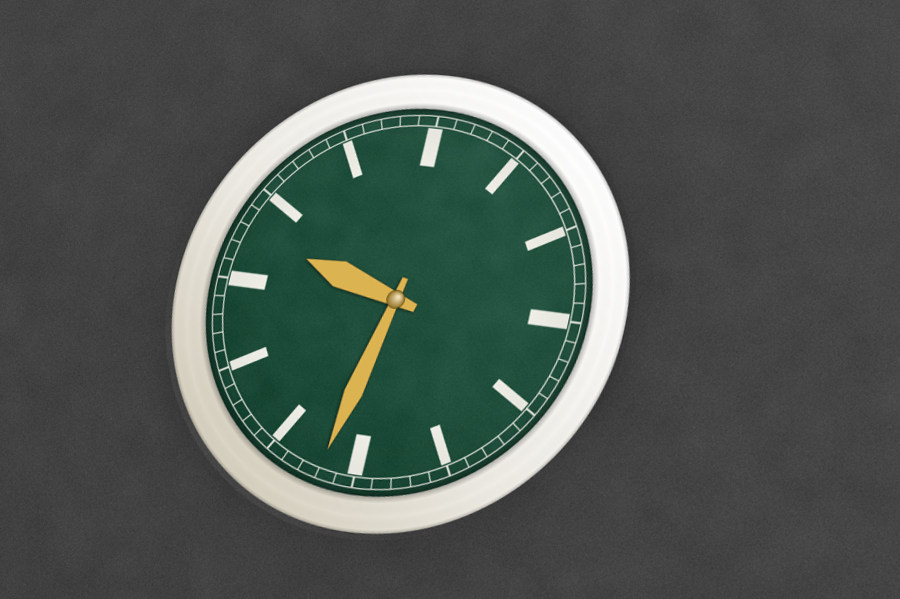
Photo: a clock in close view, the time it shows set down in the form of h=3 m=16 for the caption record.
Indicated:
h=9 m=32
